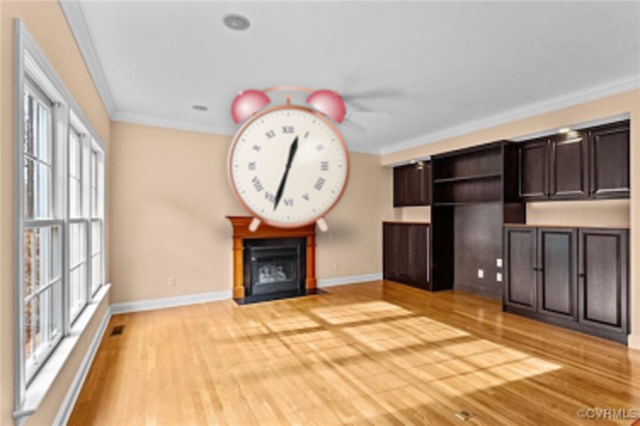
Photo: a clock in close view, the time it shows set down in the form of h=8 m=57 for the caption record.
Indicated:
h=12 m=33
